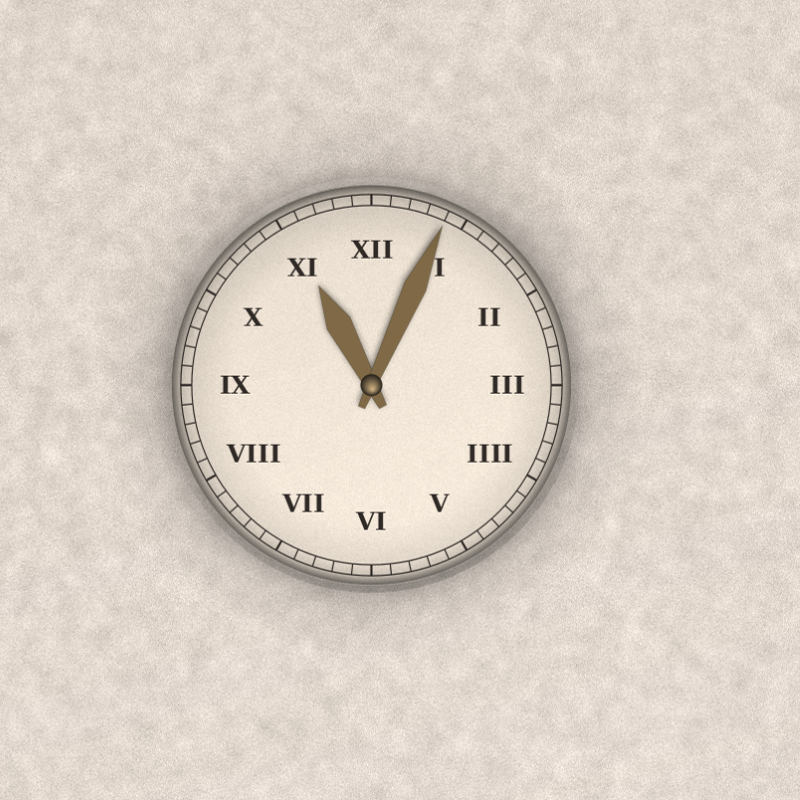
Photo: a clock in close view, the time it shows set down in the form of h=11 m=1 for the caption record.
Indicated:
h=11 m=4
